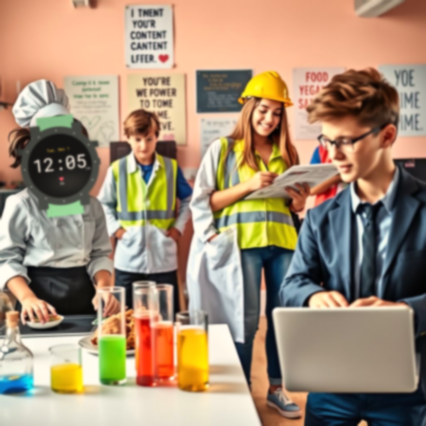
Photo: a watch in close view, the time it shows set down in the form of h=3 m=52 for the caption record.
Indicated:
h=12 m=5
